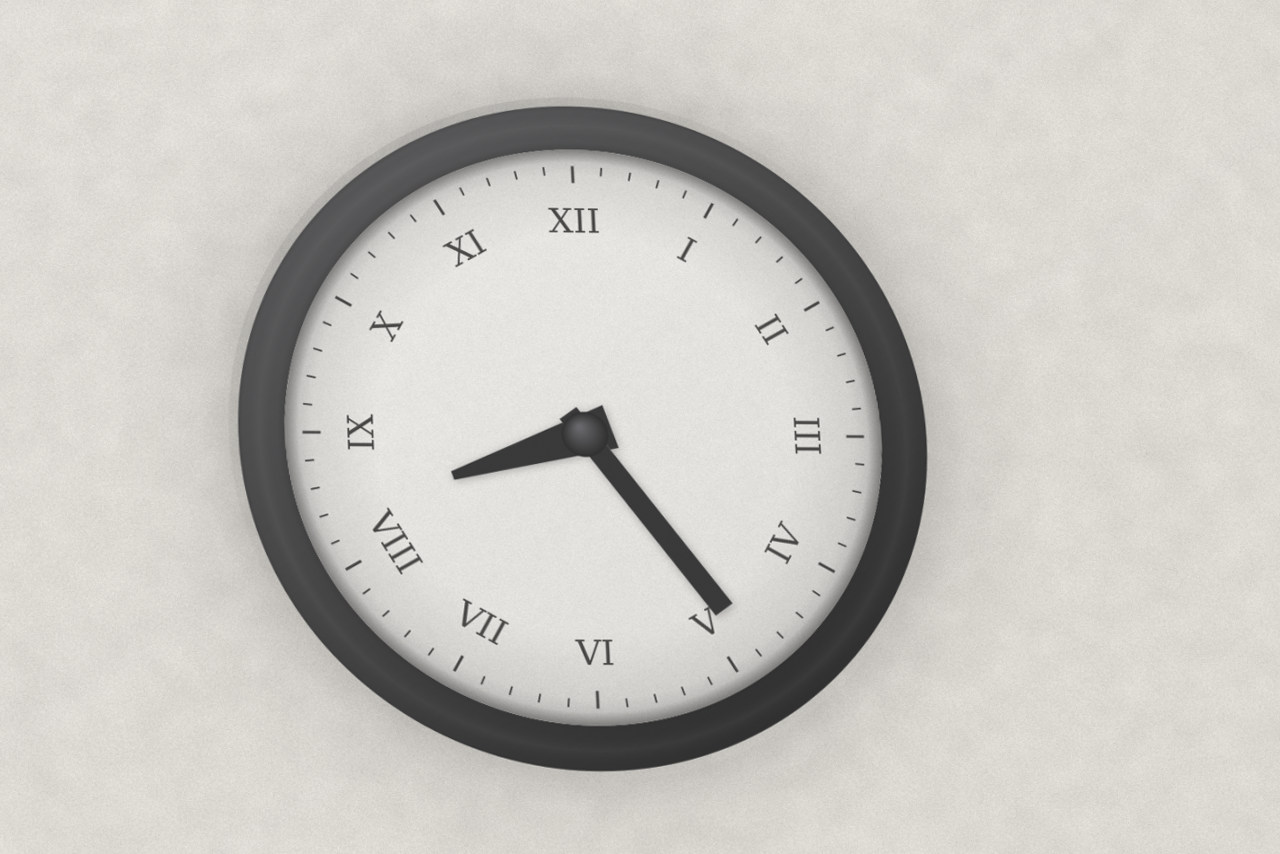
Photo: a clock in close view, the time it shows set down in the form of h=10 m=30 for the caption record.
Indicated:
h=8 m=24
